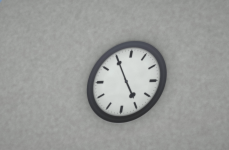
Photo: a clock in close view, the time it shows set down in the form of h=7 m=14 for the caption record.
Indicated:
h=4 m=55
